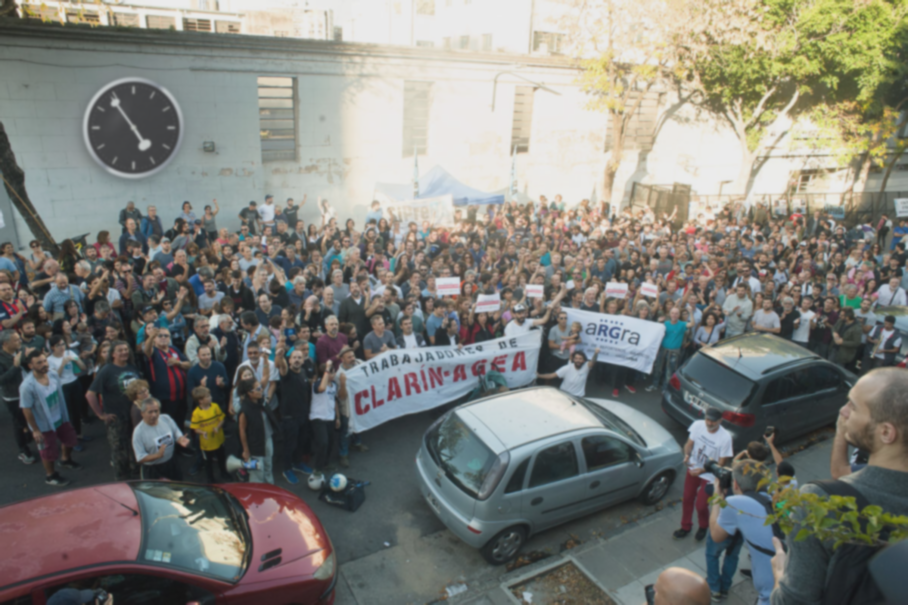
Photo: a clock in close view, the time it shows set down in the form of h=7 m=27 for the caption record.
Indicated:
h=4 m=54
